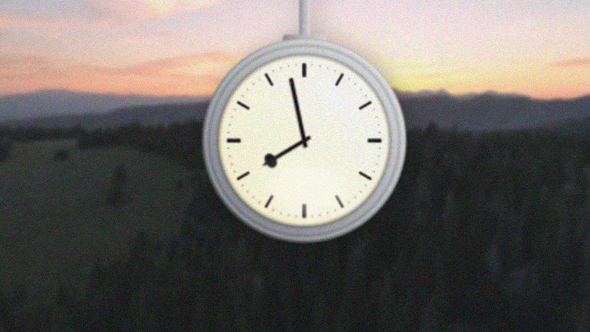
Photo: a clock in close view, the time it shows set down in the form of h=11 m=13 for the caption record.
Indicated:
h=7 m=58
